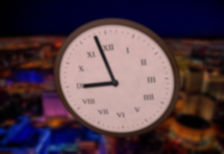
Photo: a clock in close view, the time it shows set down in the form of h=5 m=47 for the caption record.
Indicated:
h=8 m=58
